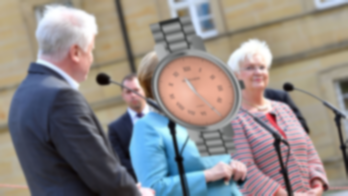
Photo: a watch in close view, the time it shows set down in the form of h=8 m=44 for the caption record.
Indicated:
h=11 m=25
